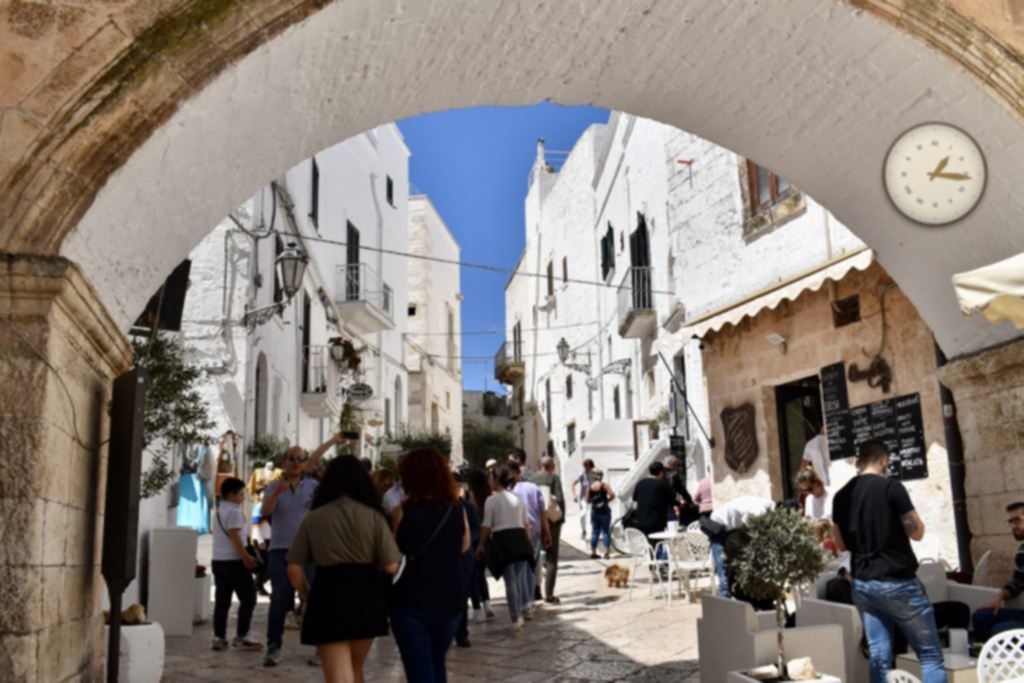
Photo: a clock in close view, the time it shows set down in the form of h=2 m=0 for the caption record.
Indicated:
h=1 m=16
